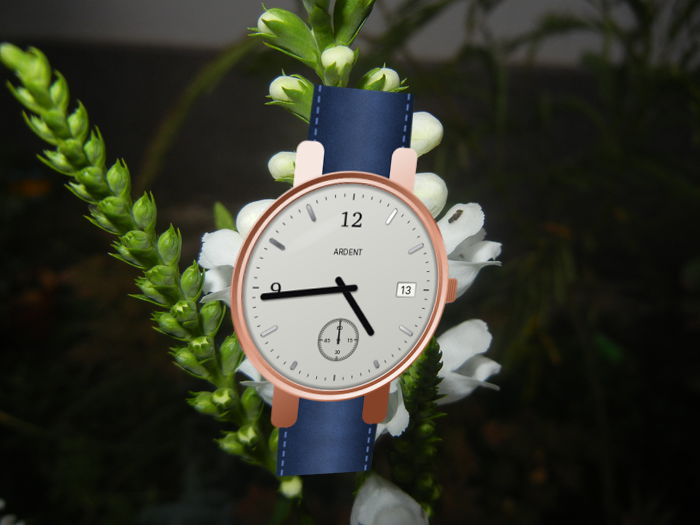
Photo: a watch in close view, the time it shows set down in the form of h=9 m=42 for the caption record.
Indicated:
h=4 m=44
